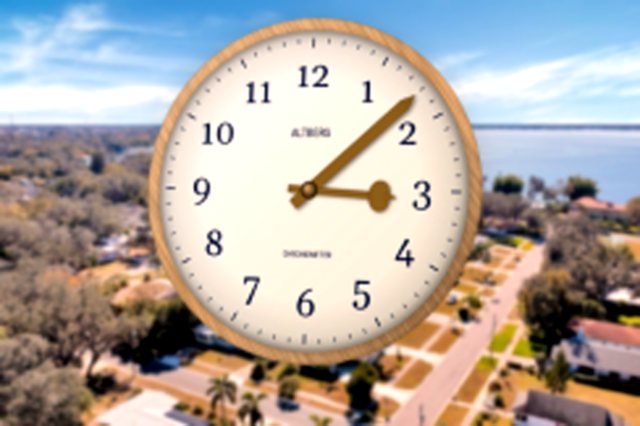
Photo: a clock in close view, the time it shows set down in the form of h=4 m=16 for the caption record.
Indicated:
h=3 m=8
